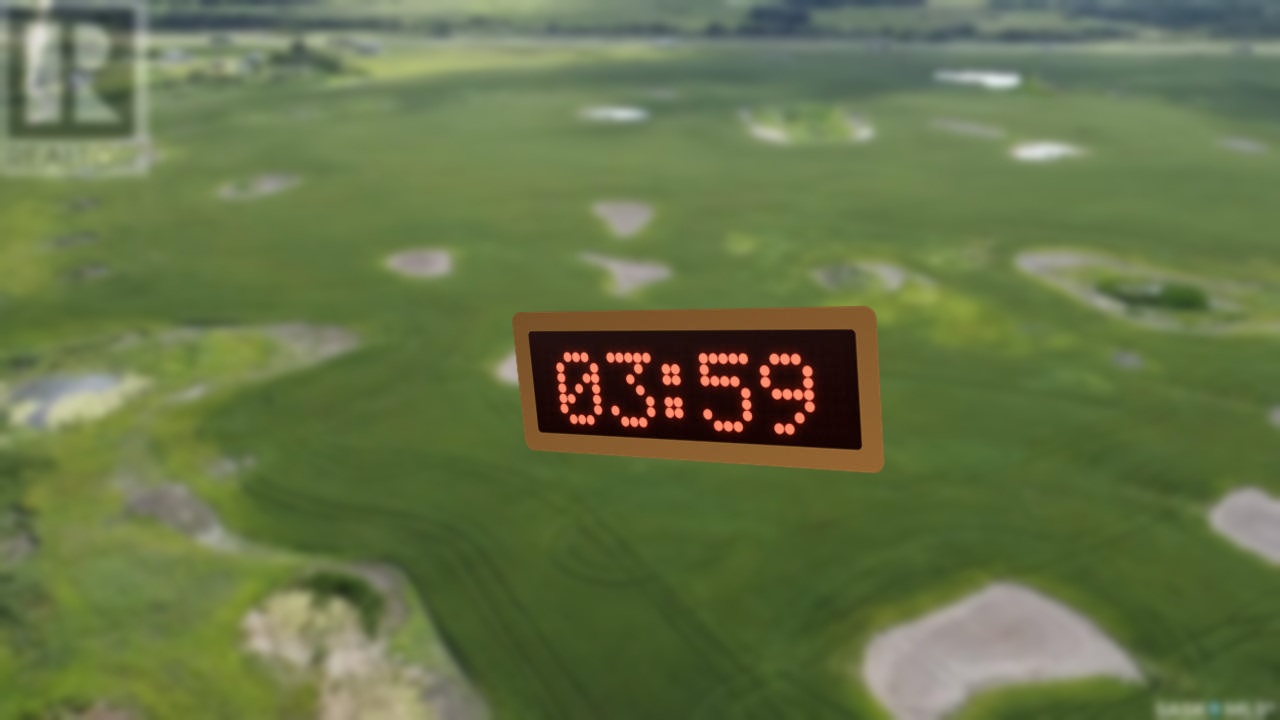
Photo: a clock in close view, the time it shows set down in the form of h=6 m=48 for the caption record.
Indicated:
h=3 m=59
